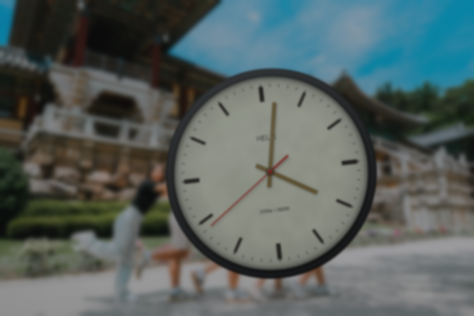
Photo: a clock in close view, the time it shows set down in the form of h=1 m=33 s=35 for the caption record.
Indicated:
h=4 m=1 s=39
